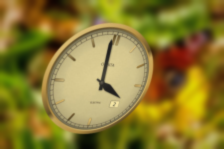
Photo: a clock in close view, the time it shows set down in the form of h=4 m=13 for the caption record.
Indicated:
h=3 m=59
